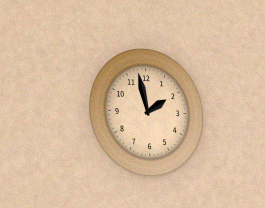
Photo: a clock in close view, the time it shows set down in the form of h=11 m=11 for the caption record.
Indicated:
h=1 m=58
